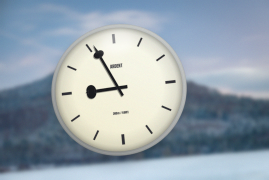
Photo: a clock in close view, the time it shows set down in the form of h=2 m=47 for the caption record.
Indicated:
h=8 m=56
